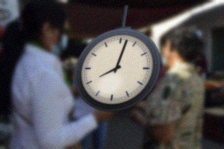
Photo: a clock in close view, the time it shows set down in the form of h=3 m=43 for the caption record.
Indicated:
h=8 m=2
